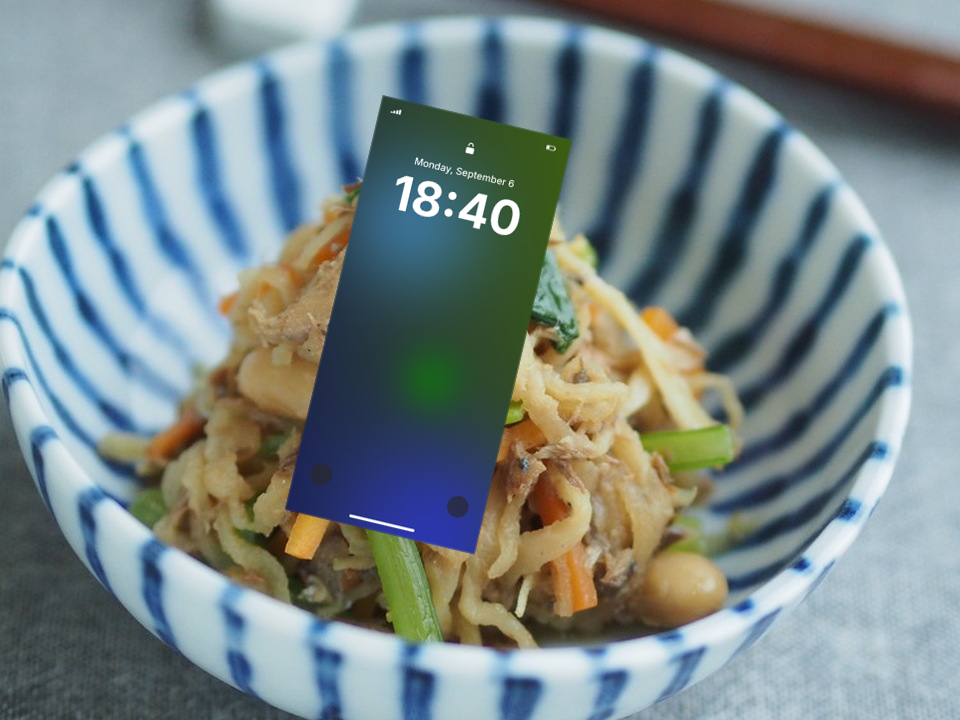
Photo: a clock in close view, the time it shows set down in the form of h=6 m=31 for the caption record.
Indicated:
h=18 m=40
